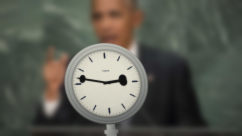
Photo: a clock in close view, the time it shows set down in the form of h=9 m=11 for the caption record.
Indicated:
h=2 m=47
